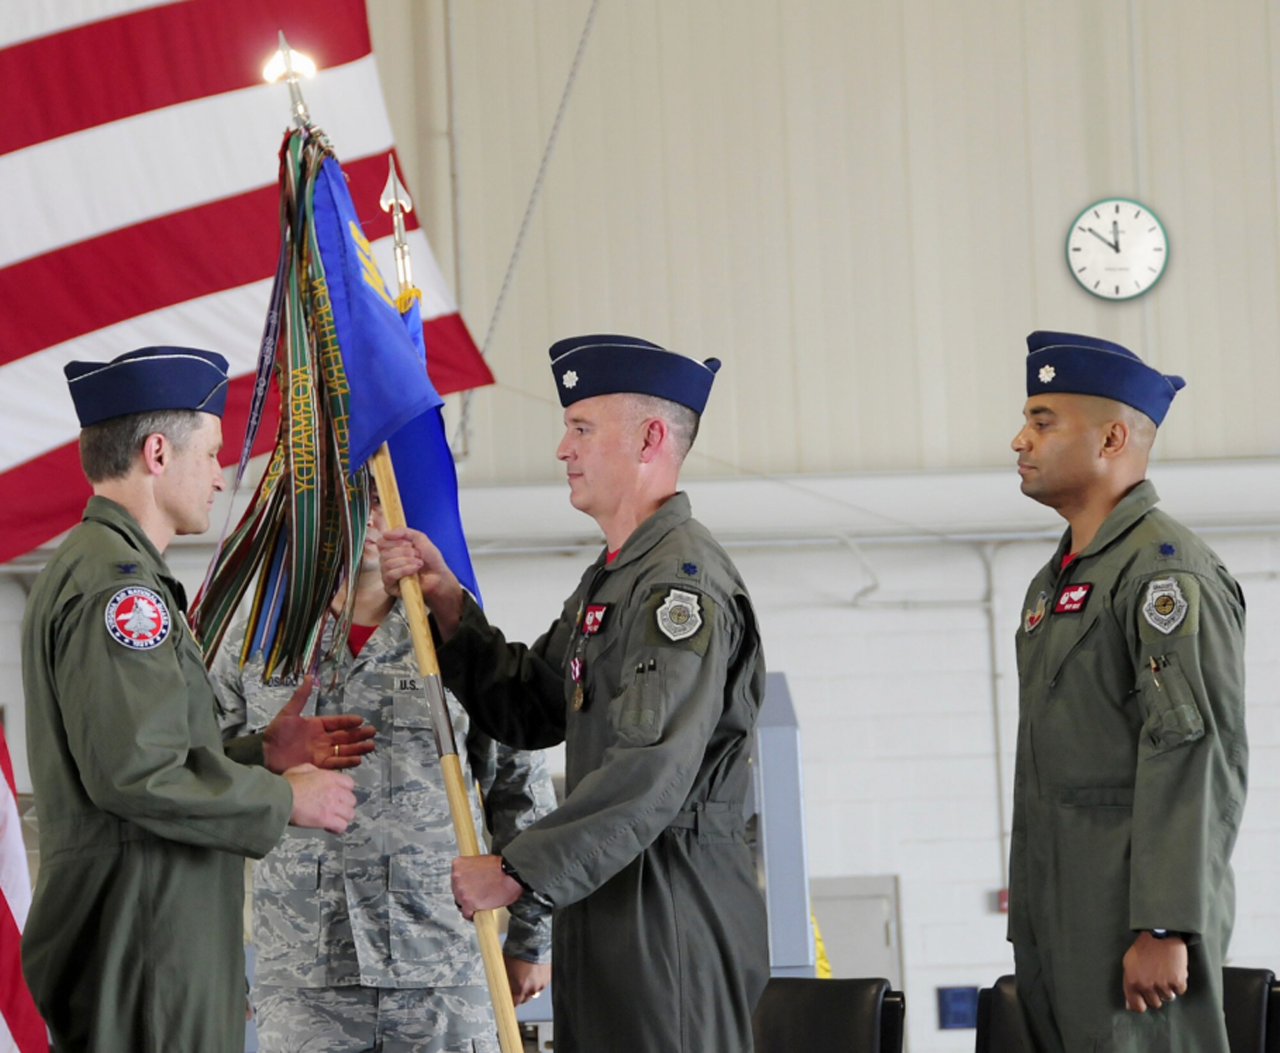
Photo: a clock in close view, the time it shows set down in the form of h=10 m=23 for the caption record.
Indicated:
h=11 m=51
